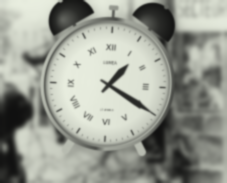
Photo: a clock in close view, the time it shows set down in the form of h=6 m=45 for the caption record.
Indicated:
h=1 m=20
